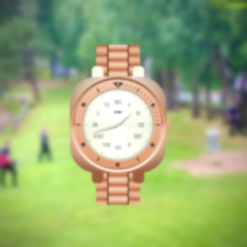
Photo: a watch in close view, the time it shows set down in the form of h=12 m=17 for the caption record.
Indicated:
h=1 m=42
